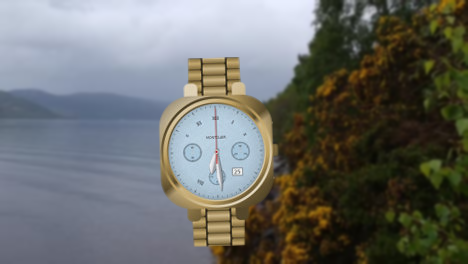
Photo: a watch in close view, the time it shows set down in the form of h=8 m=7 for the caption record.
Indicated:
h=6 m=29
